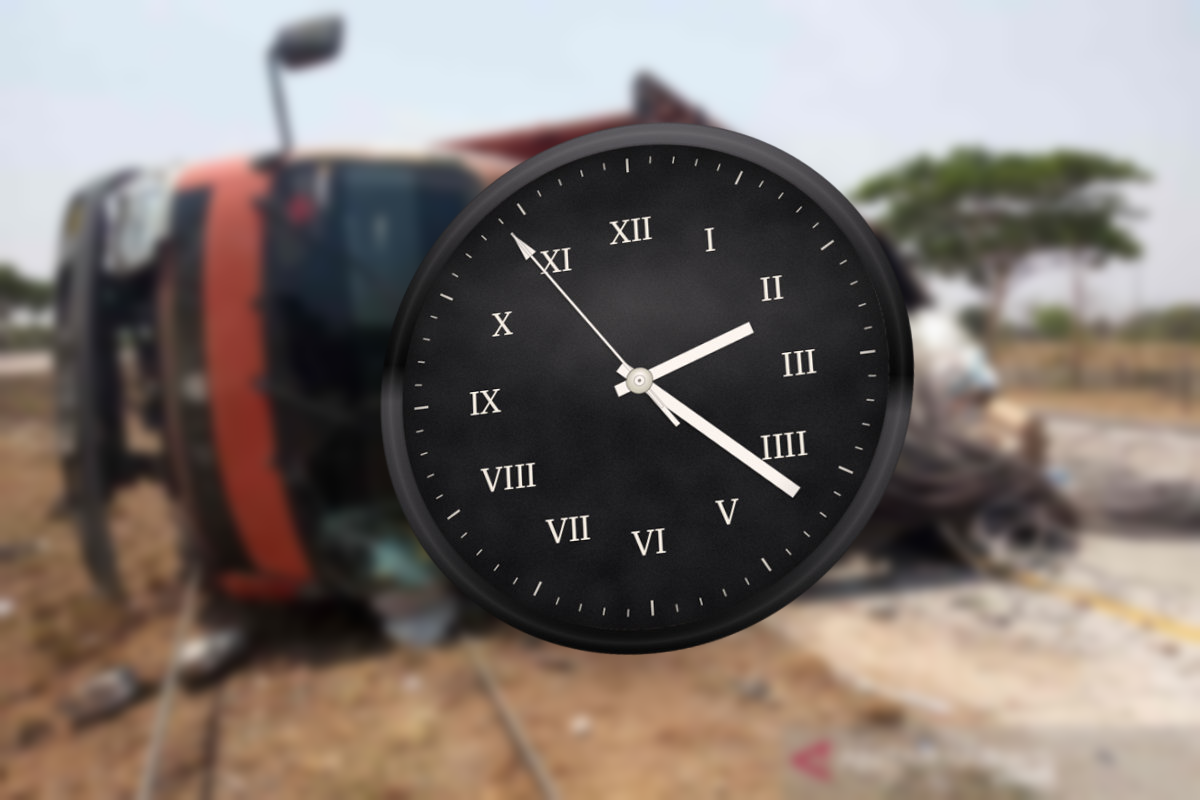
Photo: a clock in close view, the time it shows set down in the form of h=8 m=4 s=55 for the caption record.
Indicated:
h=2 m=21 s=54
